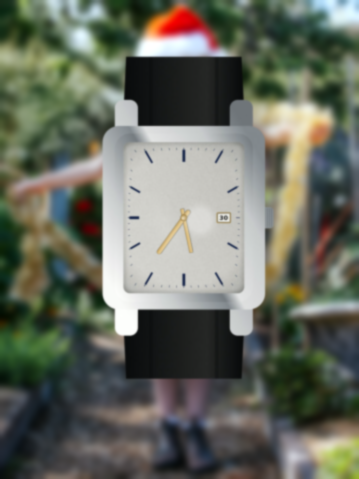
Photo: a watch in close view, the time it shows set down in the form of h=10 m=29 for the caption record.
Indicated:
h=5 m=36
